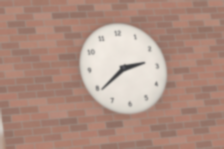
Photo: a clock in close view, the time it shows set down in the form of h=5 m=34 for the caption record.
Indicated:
h=2 m=39
